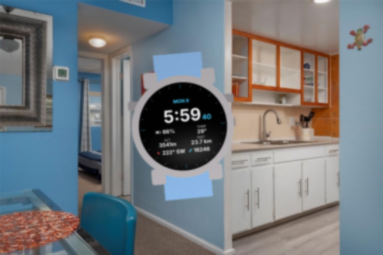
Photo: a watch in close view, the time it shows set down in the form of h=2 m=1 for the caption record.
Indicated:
h=5 m=59
